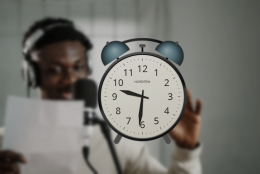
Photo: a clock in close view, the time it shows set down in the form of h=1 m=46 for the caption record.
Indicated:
h=9 m=31
